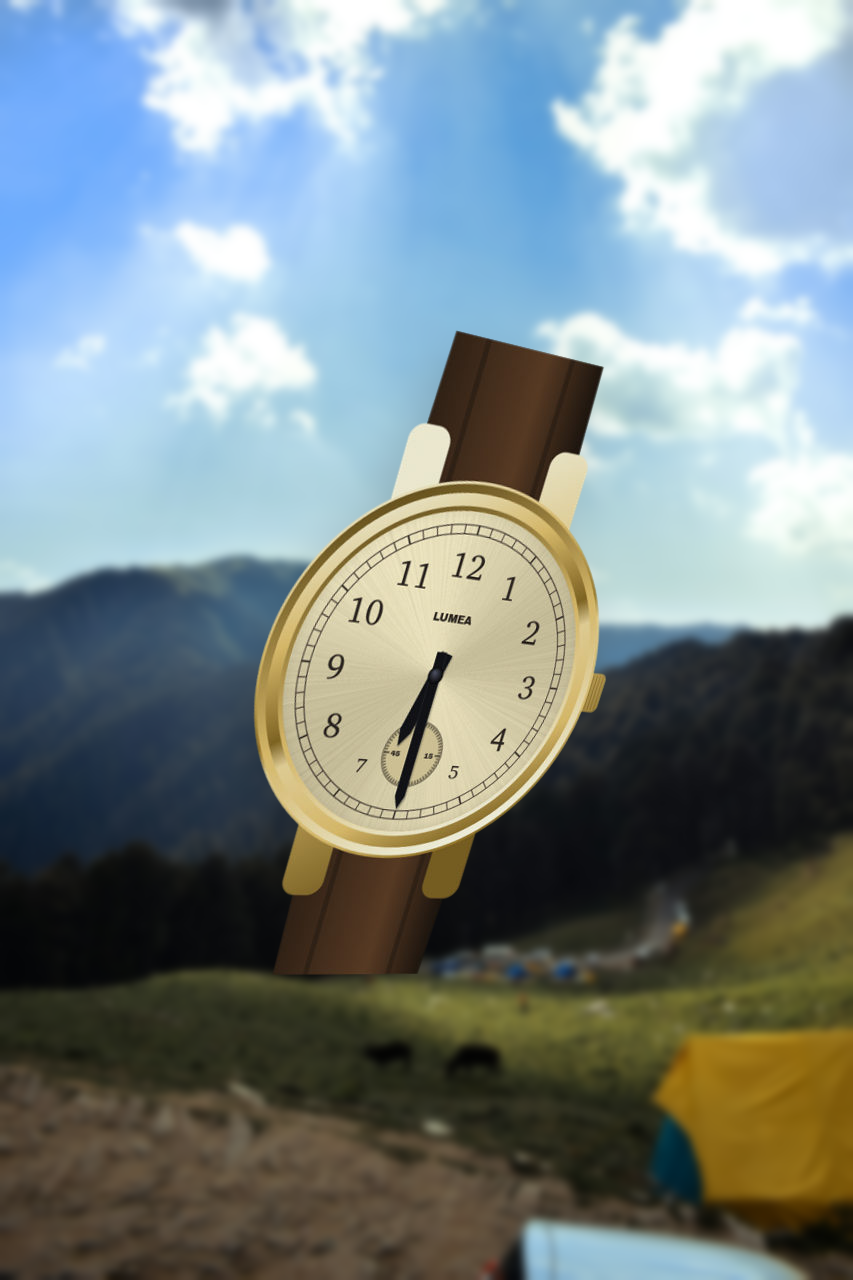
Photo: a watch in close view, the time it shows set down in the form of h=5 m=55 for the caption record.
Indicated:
h=6 m=30
